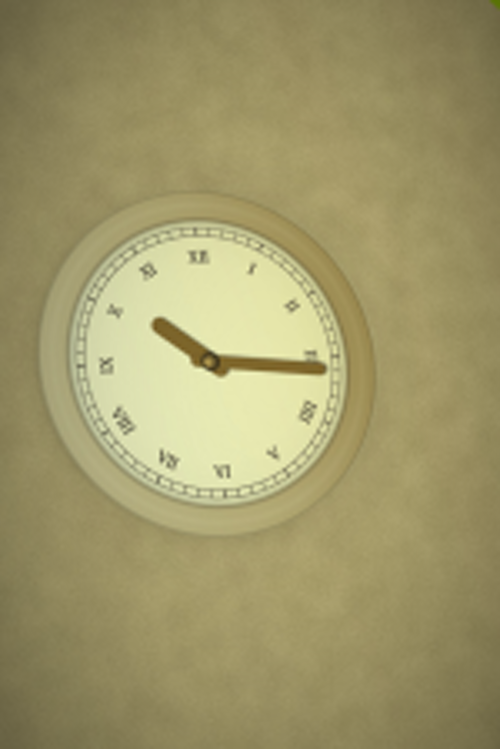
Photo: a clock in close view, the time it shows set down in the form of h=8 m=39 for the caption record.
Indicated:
h=10 m=16
